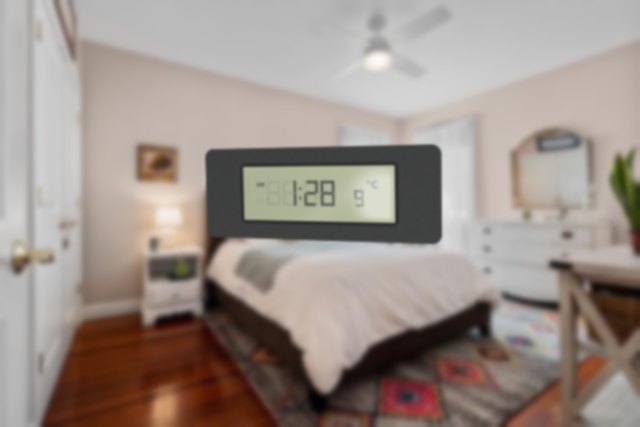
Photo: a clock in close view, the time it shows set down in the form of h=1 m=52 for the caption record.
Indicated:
h=1 m=28
